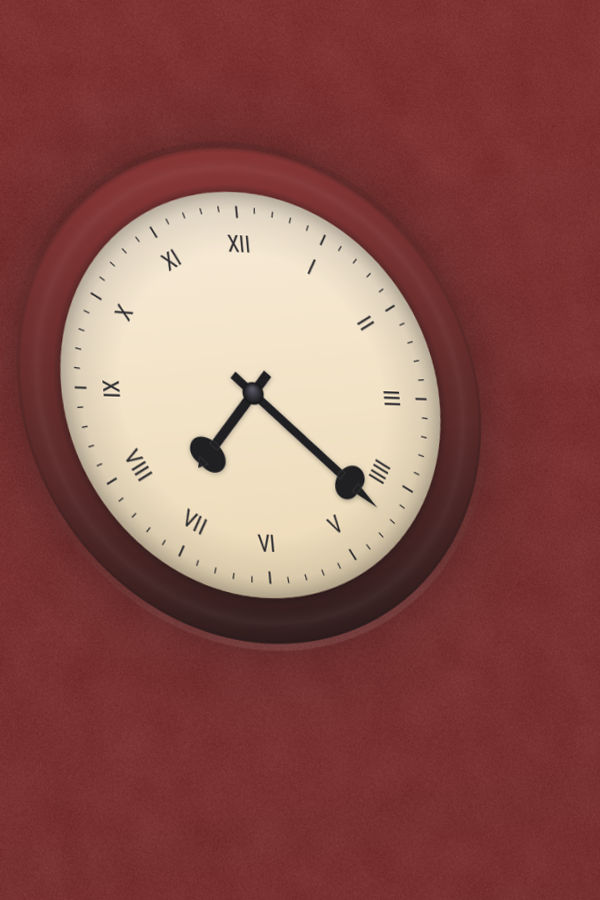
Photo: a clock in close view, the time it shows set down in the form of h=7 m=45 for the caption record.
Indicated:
h=7 m=22
